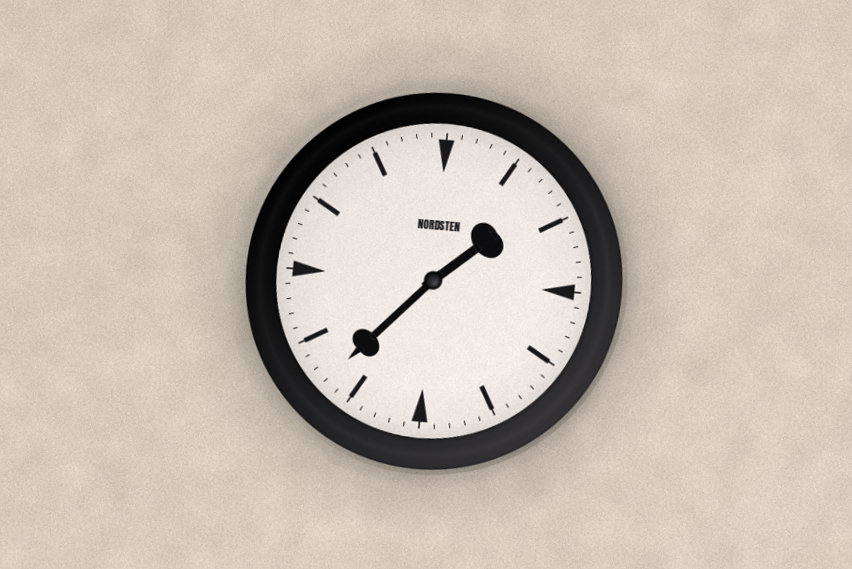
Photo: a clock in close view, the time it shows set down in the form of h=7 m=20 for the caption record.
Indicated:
h=1 m=37
